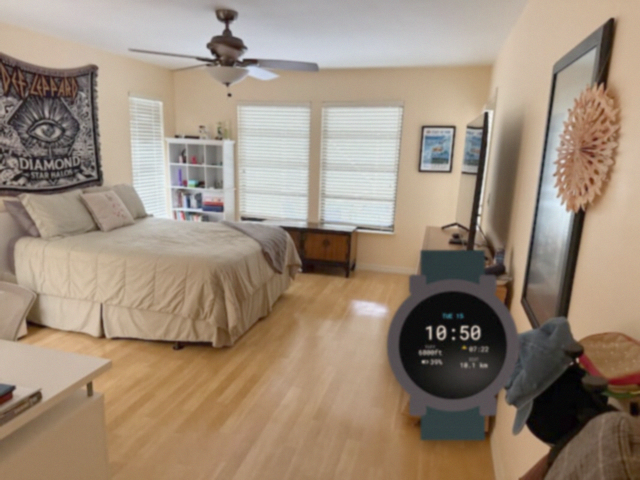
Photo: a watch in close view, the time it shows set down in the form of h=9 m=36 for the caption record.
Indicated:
h=10 m=50
